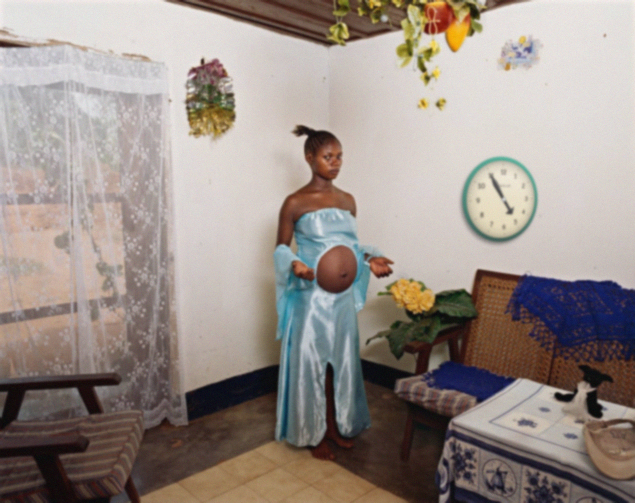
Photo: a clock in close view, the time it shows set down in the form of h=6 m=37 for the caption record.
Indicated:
h=4 m=55
